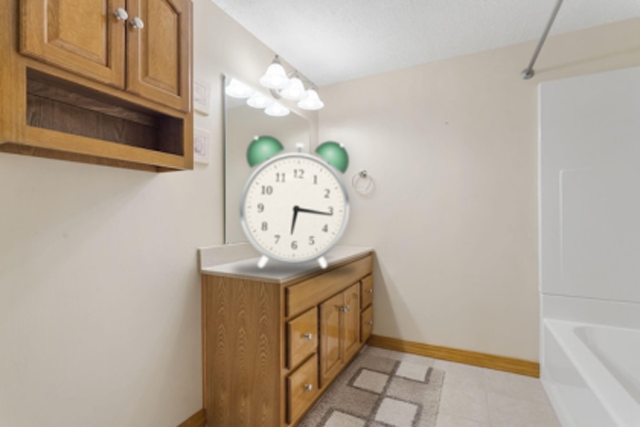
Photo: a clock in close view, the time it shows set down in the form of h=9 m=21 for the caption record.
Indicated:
h=6 m=16
